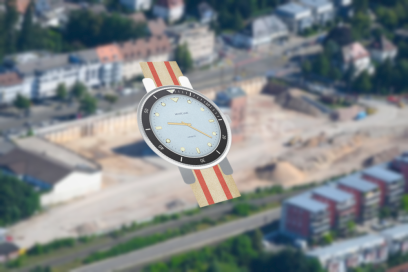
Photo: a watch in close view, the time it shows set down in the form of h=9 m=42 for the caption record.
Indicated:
h=9 m=22
